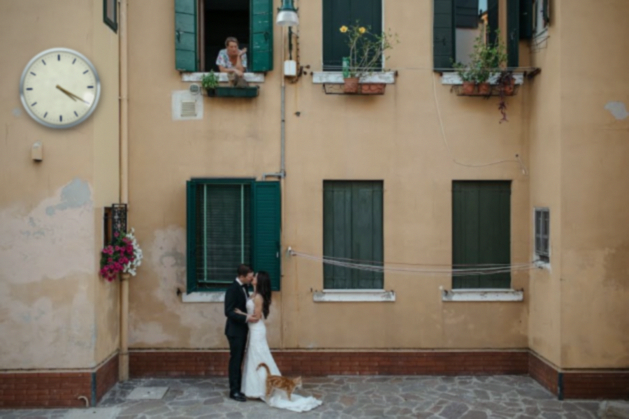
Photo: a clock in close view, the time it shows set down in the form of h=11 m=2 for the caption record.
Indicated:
h=4 m=20
